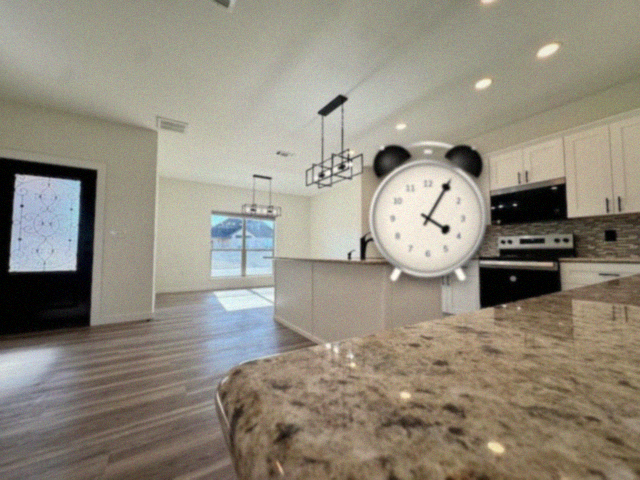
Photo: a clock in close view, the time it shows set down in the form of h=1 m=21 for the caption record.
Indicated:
h=4 m=5
